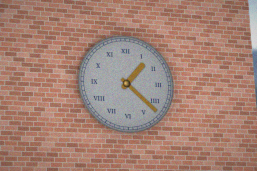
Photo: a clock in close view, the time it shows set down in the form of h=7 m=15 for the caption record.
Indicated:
h=1 m=22
